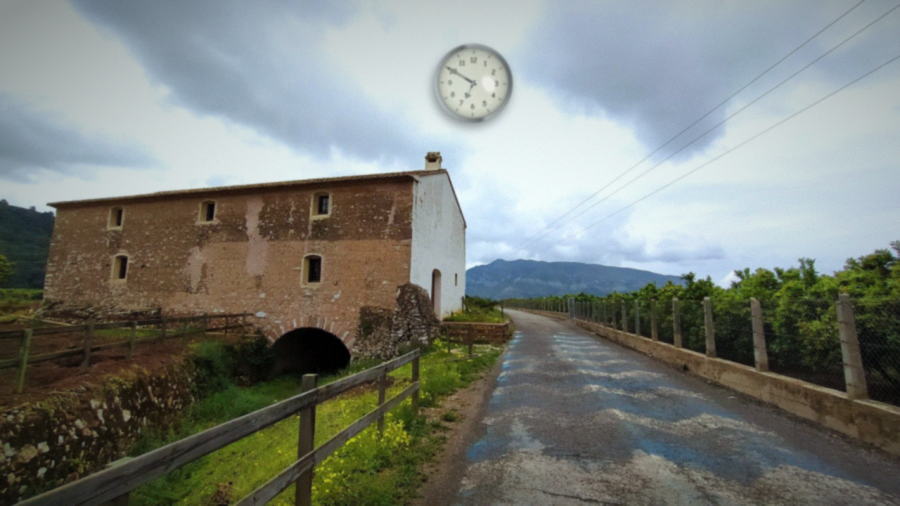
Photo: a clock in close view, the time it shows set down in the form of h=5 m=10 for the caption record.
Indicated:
h=6 m=50
